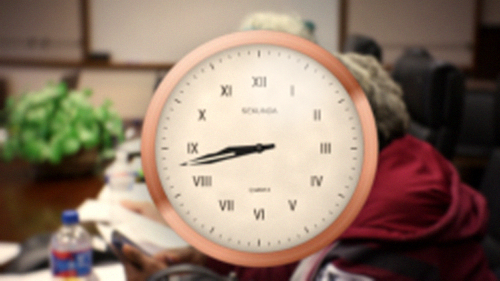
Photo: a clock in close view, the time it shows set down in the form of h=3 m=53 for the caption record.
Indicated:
h=8 m=43
